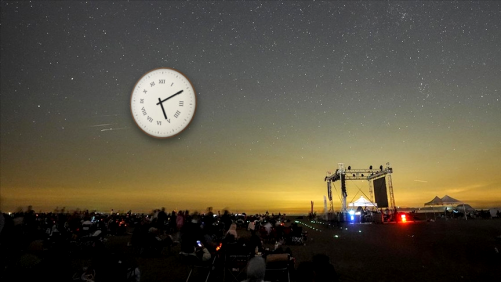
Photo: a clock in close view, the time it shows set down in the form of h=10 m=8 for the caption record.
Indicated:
h=5 m=10
